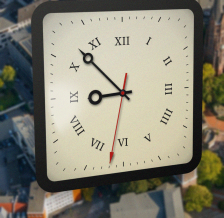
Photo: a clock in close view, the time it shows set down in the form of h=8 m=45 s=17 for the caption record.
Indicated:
h=8 m=52 s=32
